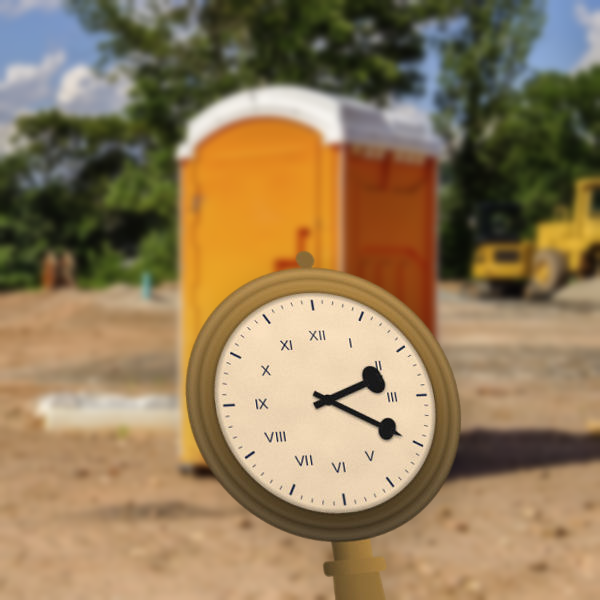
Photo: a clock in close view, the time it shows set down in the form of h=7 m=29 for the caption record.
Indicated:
h=2 m=20
